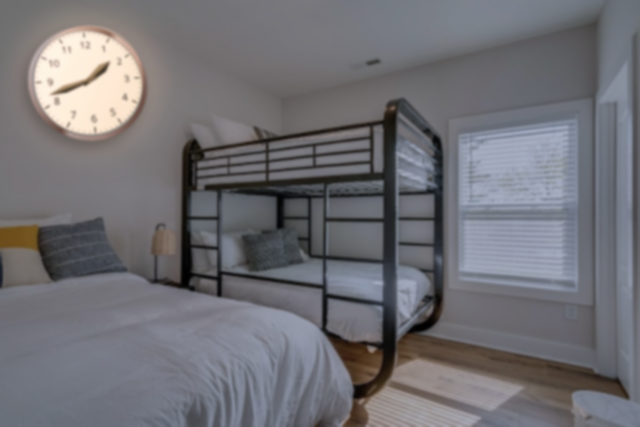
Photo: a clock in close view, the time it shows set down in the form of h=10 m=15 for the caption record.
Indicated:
h=1 m=42
